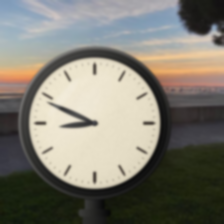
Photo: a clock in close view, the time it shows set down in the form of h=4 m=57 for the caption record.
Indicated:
h=8 m=49
